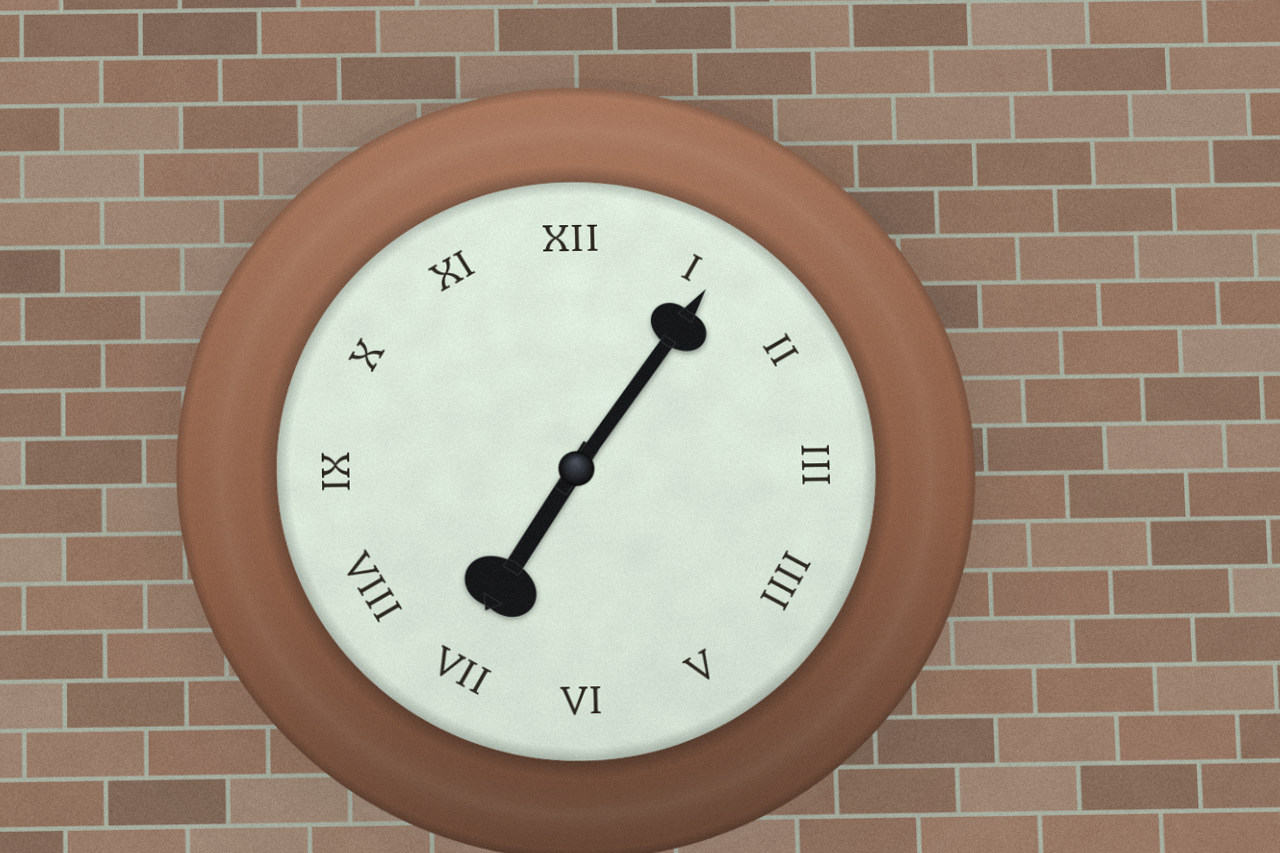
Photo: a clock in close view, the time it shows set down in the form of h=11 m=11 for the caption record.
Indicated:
h=7 m=6
